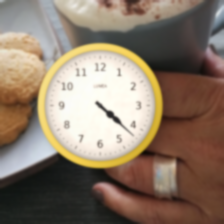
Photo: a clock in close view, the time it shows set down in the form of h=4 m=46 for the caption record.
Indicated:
h=4 m=22
